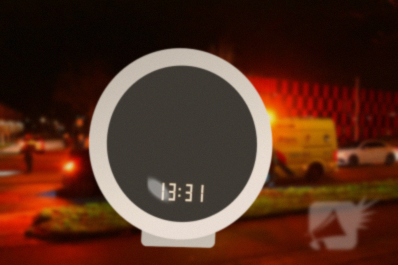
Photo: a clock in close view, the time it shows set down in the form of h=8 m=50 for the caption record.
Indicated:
h=13 m=31
